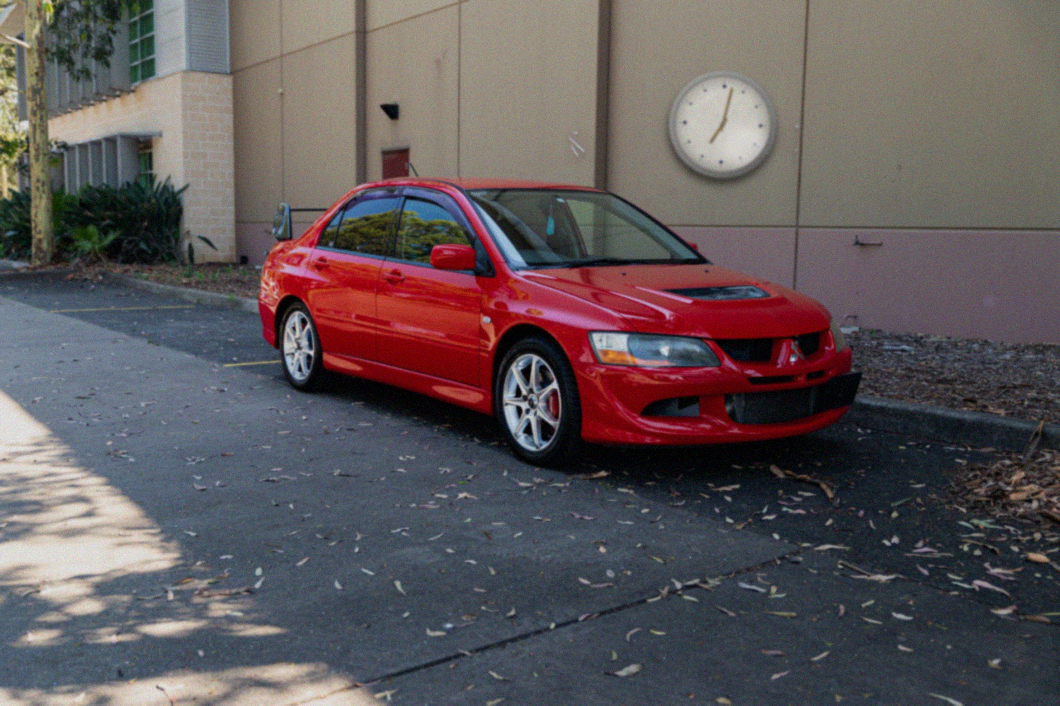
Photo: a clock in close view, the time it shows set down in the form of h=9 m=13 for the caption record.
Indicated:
h=7 m=2
